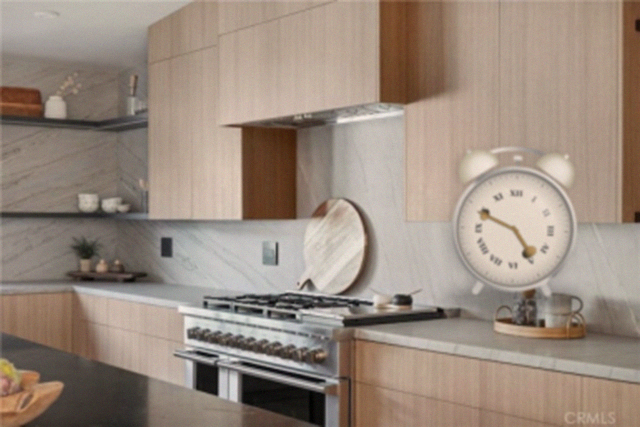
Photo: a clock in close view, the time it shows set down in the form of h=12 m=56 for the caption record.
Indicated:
h=4 m=49
